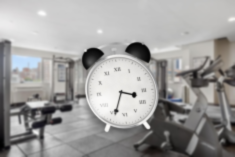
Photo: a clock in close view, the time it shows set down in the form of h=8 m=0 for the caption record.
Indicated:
h=3 m=34
